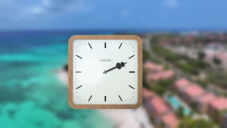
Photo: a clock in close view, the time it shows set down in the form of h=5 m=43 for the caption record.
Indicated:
h=2 m=11
